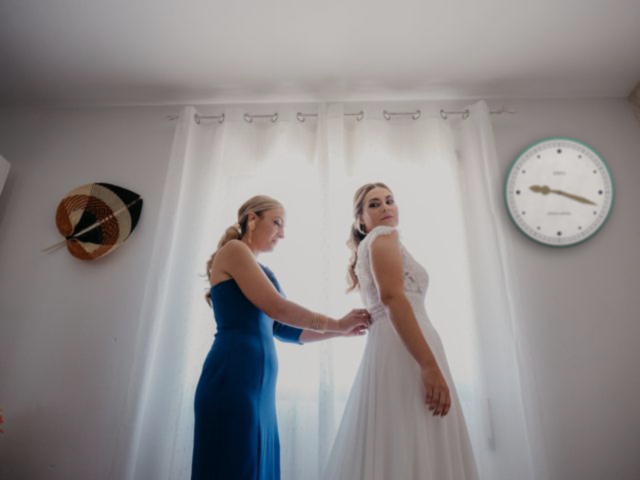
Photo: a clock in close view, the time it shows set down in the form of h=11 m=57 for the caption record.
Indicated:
h=9 m=18
